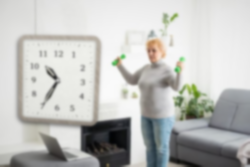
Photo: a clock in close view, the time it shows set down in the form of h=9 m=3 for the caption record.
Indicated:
h=10 m=35
